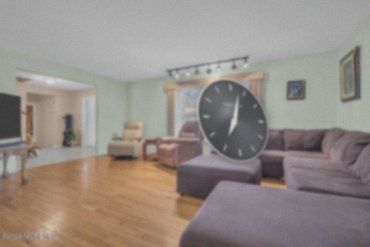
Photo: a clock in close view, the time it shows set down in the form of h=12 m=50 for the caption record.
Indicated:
h=7 m=3
